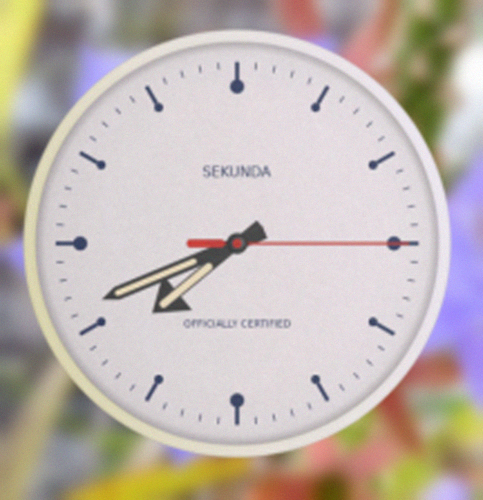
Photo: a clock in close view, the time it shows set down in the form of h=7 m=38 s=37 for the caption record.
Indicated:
h=7 m=41 s=15
